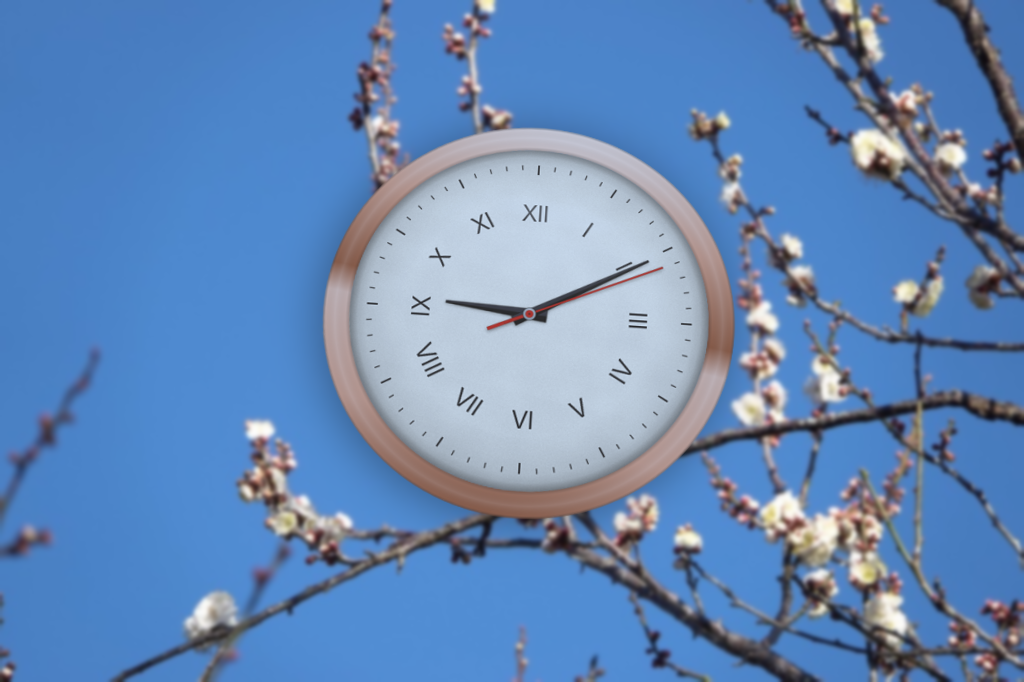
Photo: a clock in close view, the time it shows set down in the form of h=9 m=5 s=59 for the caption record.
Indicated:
h=9 m=10 s=11
